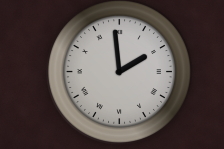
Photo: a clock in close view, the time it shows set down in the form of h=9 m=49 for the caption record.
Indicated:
h=1 m=59
